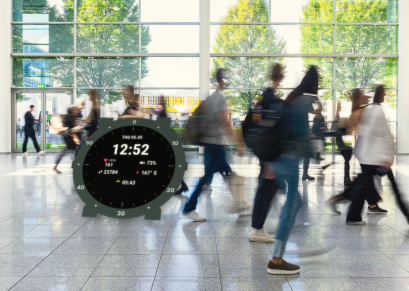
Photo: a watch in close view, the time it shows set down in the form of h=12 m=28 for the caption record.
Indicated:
h=12 m=52
